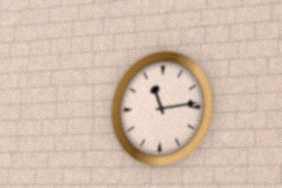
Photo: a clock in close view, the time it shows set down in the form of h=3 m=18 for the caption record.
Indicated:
h=11 m=14
